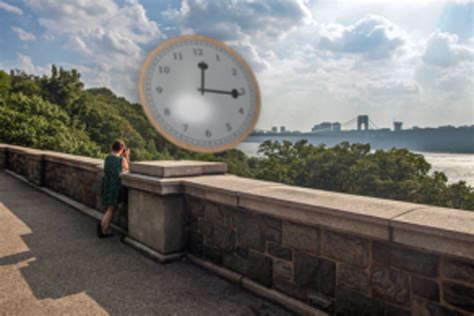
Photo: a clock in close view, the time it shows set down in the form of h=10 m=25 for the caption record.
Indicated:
h=12 m=16
